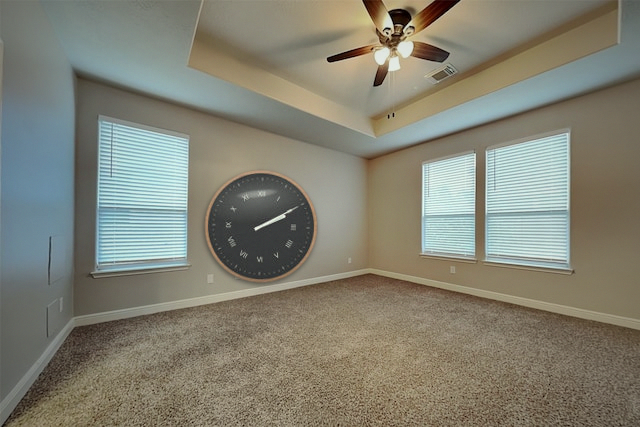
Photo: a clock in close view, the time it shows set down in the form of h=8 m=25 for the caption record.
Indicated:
h=2 m=10
